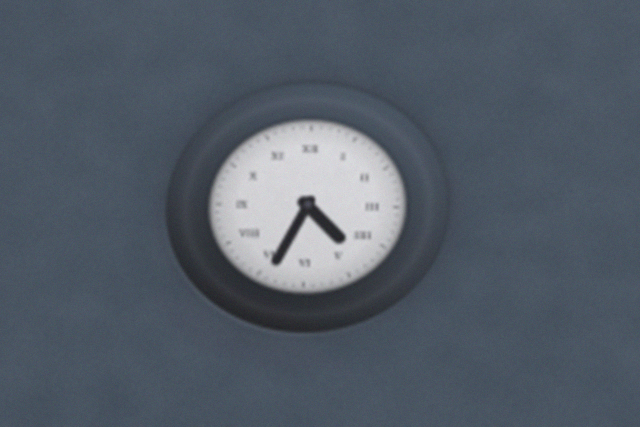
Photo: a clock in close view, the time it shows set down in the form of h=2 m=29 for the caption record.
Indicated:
h=4 m=34
